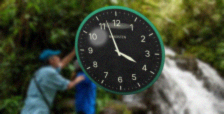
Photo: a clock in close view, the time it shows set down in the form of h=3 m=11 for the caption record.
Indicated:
h=3 m=57
